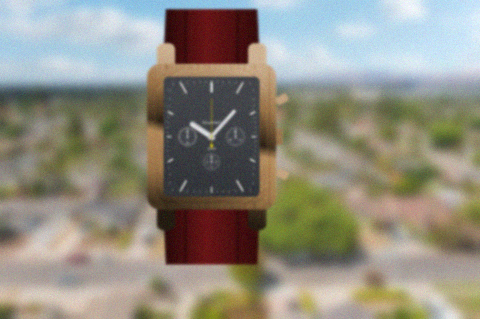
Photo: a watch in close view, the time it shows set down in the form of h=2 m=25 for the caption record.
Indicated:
h=10 m=7
